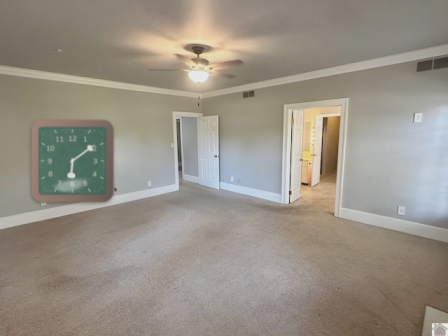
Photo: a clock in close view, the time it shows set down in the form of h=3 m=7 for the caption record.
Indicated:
h=6 m=9
